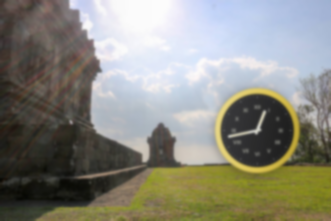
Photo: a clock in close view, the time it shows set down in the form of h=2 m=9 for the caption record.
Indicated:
h=12 m=43
